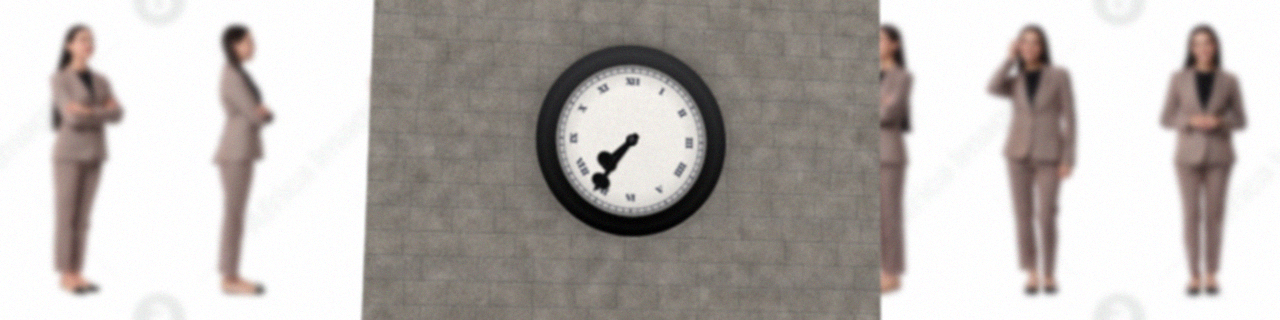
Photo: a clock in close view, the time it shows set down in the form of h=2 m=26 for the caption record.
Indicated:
h=7 m=36
